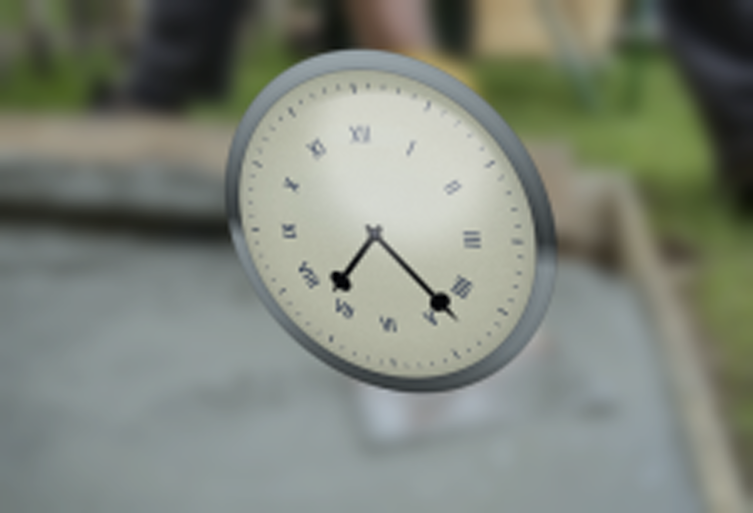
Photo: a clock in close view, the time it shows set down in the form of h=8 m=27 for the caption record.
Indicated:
h=7 m=23
